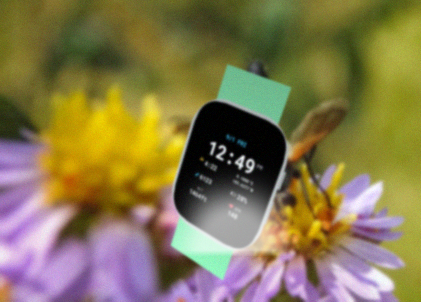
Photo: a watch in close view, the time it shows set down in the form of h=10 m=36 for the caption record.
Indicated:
h=12 m=49
